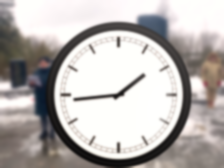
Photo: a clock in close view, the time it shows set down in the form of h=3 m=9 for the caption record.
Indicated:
h=1 m=44
